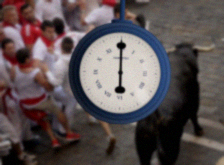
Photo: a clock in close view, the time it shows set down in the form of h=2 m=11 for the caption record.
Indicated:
h=6 m=0
